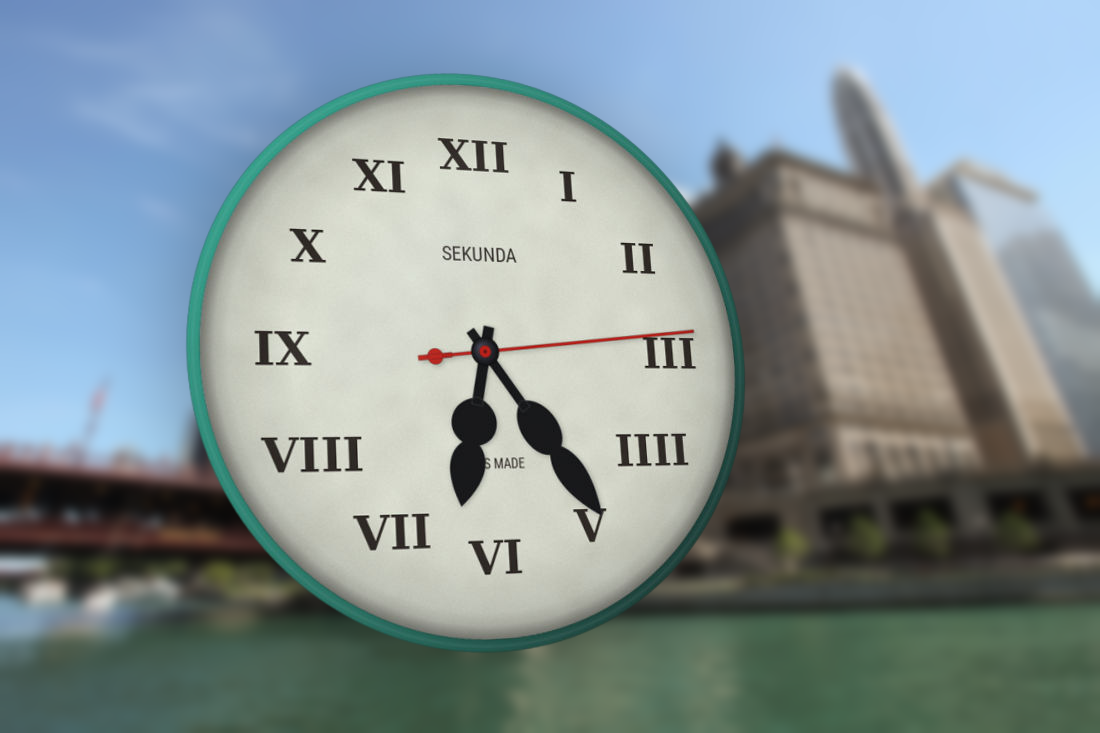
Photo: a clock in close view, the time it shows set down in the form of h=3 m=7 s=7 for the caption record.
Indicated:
h=6 m=24 s=14
